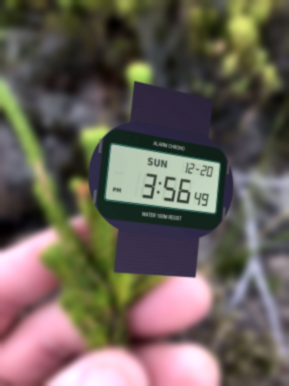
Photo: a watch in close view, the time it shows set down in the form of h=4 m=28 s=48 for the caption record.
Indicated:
h=3 m=56 s=49
